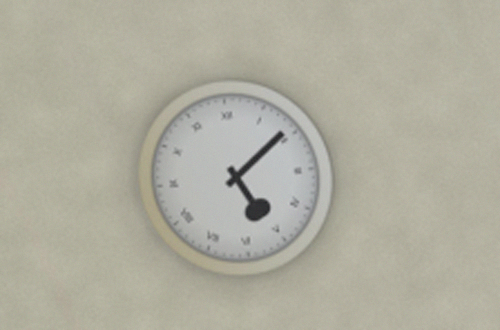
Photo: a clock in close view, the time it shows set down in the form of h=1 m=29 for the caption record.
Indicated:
h=5 m=9
